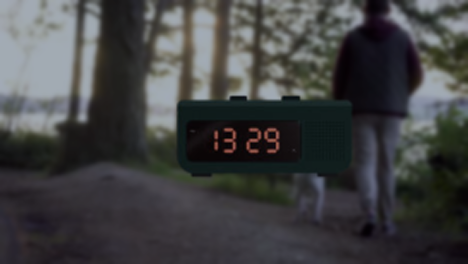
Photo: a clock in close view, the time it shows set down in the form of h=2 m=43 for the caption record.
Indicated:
h=13 m=29
